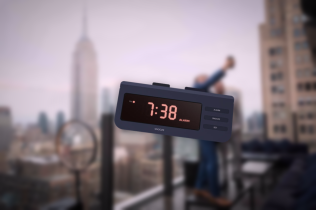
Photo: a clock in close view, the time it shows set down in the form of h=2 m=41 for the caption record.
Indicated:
h=7 m=38
